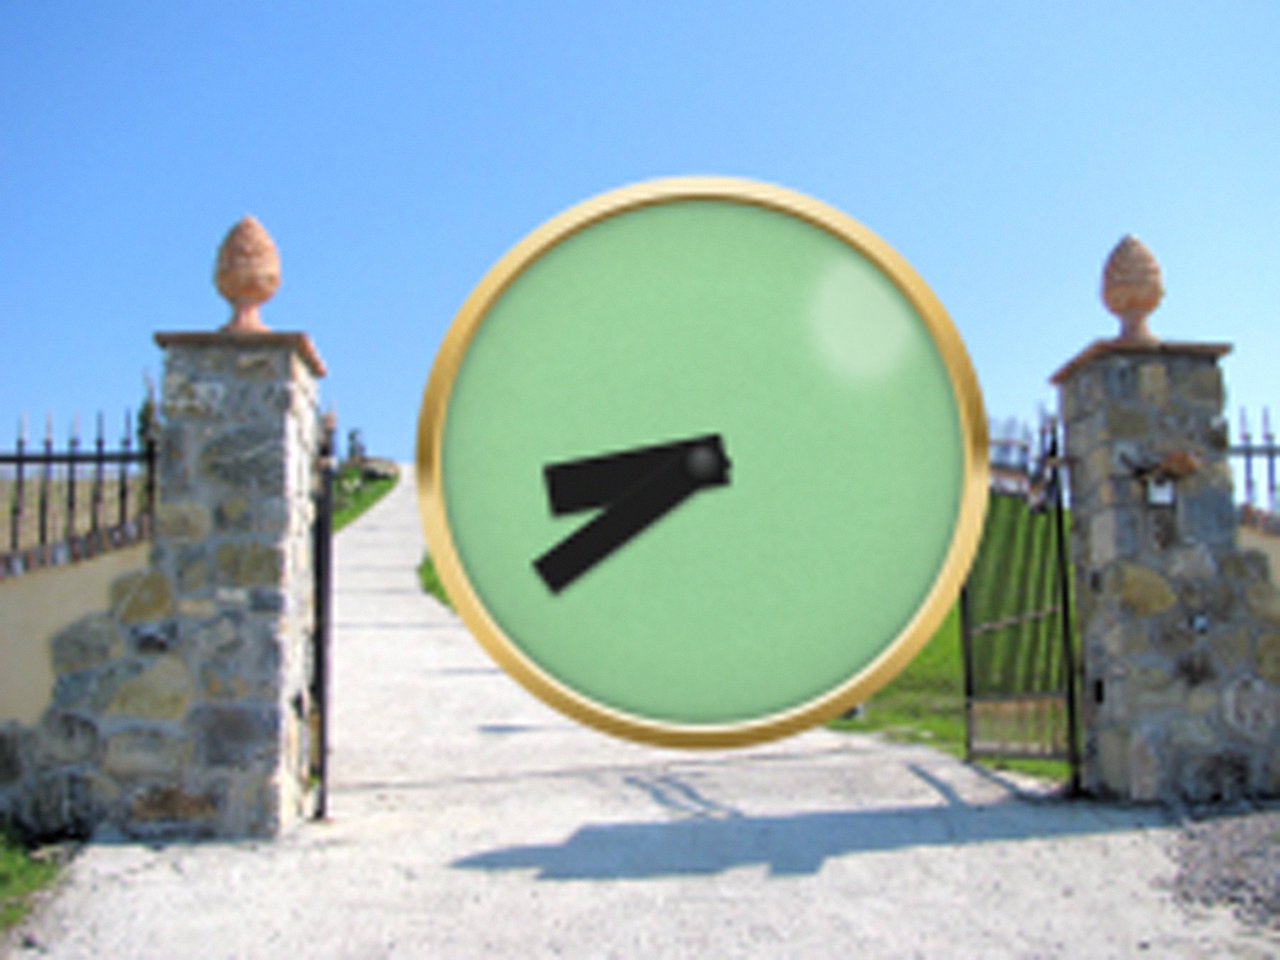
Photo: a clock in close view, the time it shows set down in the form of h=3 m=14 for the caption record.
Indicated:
h=8 m=39
